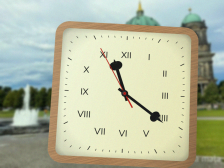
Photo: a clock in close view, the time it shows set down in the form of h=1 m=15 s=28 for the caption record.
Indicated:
h=11 m=20 s=55
